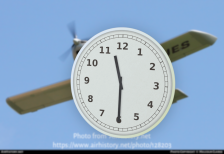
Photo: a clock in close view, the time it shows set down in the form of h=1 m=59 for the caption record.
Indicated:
h=11 m=30
